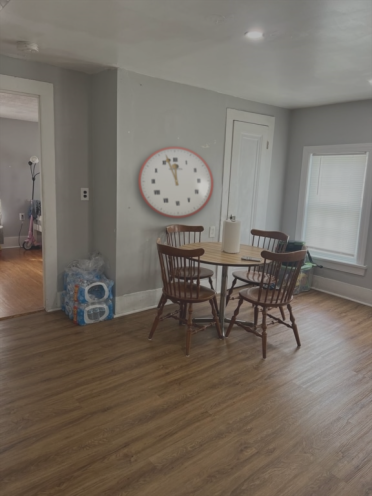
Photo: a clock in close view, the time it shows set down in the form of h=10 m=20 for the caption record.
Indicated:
h=11 m=57
